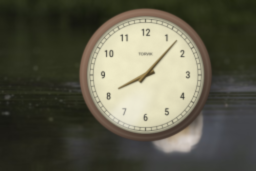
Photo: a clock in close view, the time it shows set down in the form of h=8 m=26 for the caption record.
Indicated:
h=8 m=7
